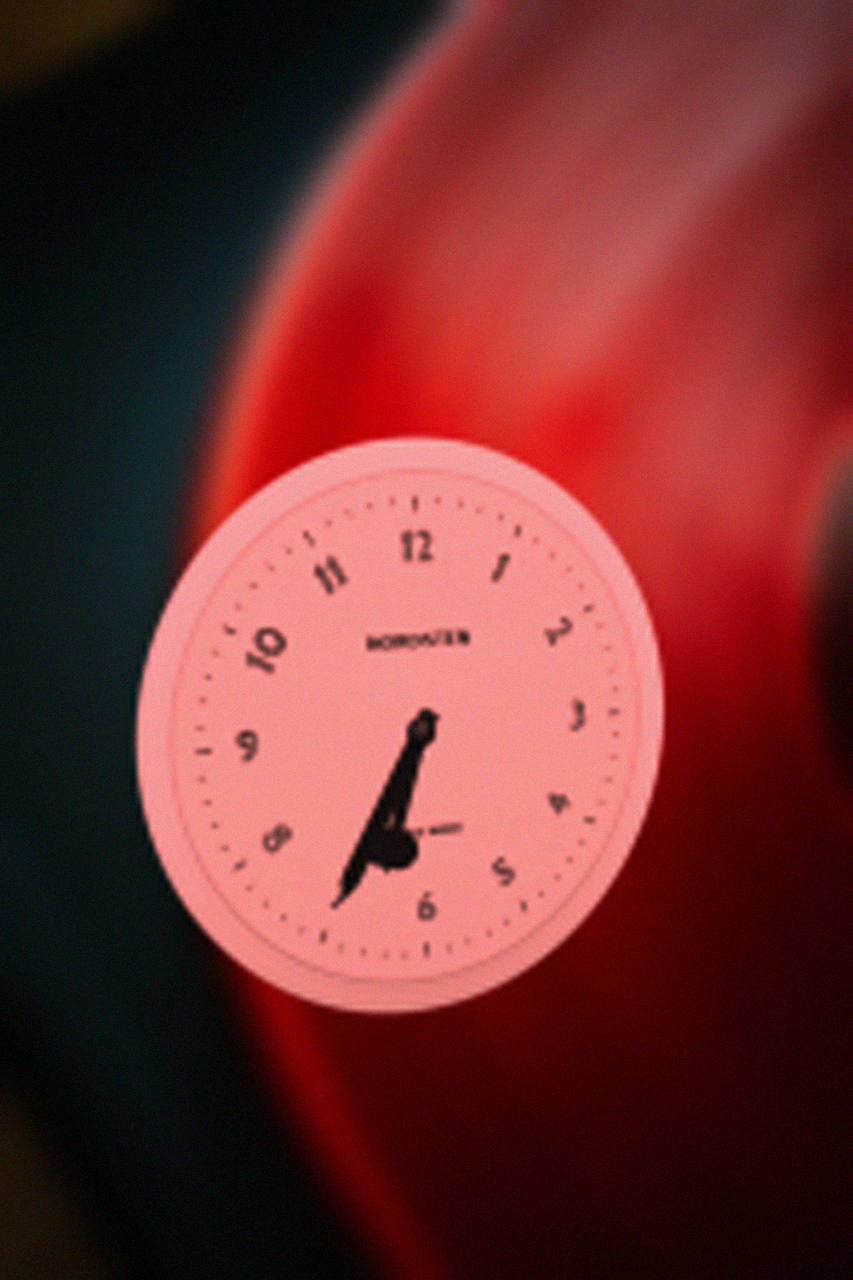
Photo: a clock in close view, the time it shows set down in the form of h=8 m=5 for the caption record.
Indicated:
h=6 m=35
